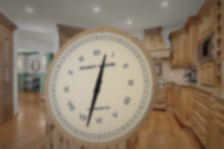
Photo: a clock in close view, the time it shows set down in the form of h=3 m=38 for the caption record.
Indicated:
h=12 m=33
